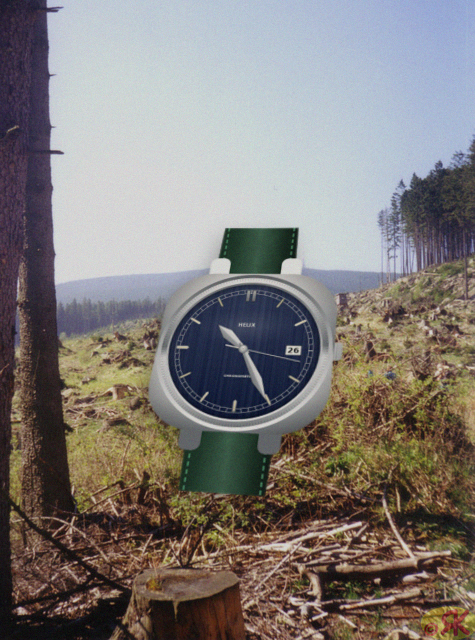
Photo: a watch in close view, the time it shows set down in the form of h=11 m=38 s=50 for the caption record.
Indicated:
h=10 m=25 s=17
